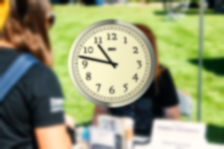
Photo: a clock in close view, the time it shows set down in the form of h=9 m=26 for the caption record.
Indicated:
h=10 m=47
